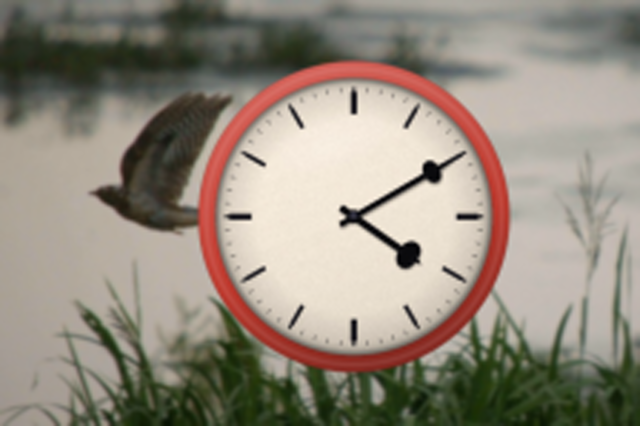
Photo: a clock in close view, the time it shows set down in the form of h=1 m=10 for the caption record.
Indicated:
h=4 m=10
